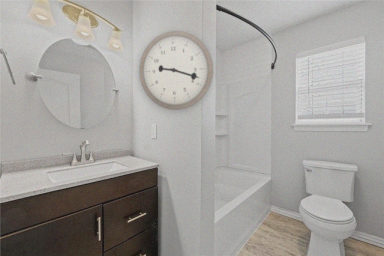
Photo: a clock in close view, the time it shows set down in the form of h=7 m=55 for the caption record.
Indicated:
h=9 m=18
